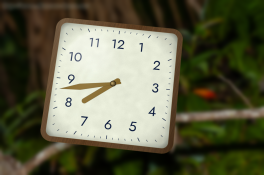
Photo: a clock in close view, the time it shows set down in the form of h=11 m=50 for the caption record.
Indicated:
h=7 m=43
